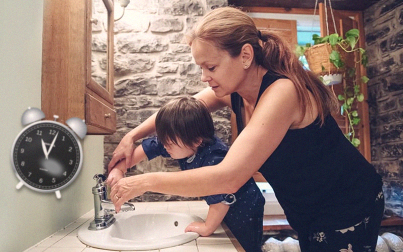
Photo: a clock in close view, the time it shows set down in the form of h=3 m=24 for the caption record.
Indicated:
h=11 m=2
